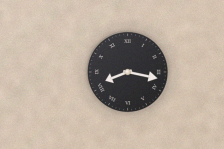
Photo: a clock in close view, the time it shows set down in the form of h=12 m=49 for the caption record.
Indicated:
h=8 m=17
